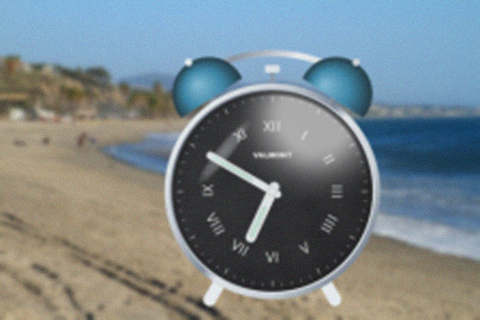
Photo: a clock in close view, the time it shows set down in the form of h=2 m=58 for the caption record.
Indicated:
h=6 m=50
